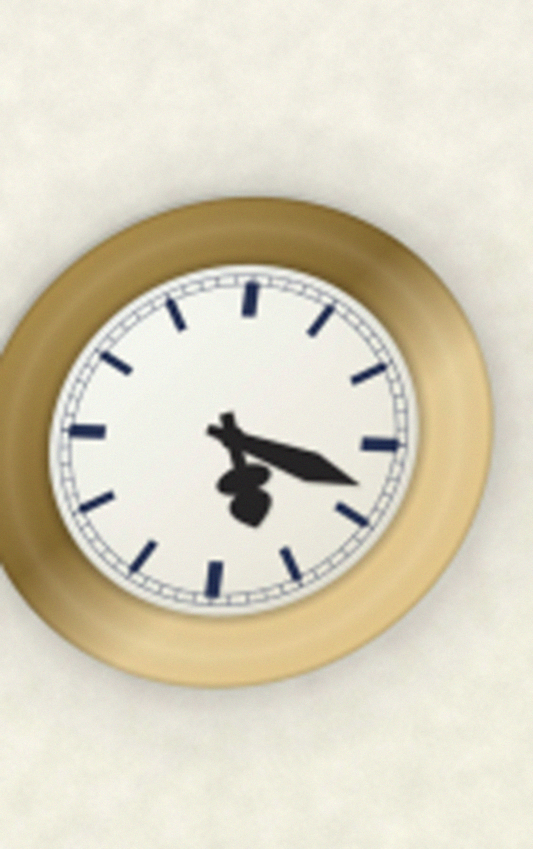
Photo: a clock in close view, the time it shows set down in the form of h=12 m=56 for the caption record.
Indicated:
h=5 m=18
